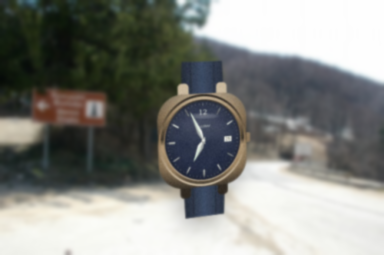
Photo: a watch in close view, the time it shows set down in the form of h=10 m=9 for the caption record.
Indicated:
h=6 m=56
